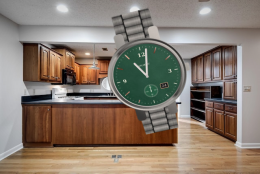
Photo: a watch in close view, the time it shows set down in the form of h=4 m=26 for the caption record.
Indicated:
h=11 m=2
